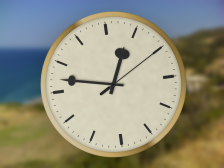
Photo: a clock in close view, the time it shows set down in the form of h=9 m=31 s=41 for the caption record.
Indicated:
h=12 m=47 s=10
